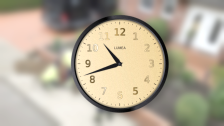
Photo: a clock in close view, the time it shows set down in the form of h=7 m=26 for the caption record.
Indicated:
h=10 m=42
